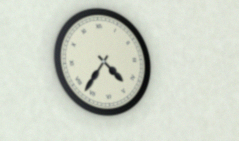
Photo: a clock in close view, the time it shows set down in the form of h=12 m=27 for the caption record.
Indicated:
h=4 m=37
